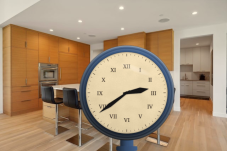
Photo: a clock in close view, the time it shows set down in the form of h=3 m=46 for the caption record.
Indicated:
h=2 m=39
